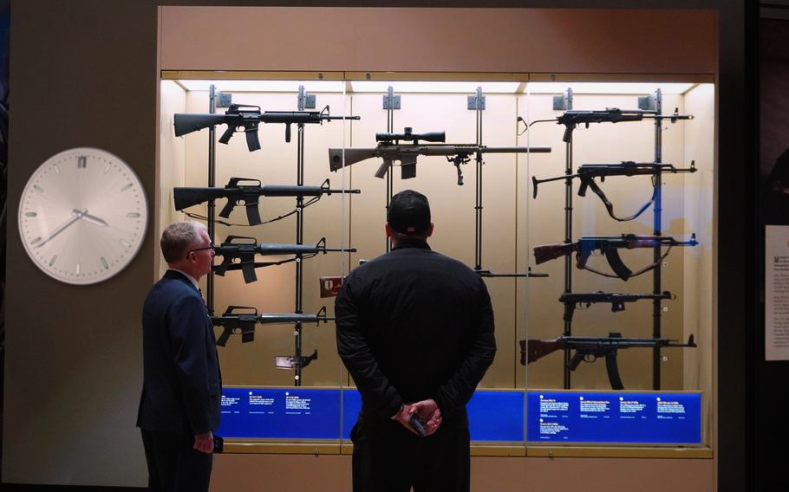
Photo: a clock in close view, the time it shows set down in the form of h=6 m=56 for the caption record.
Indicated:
h=3 m=39
